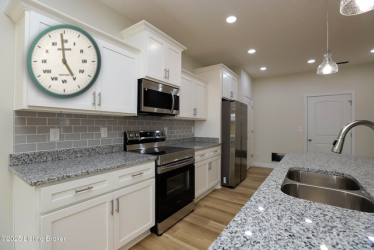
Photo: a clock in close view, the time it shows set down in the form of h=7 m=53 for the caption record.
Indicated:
h=4 m=59
